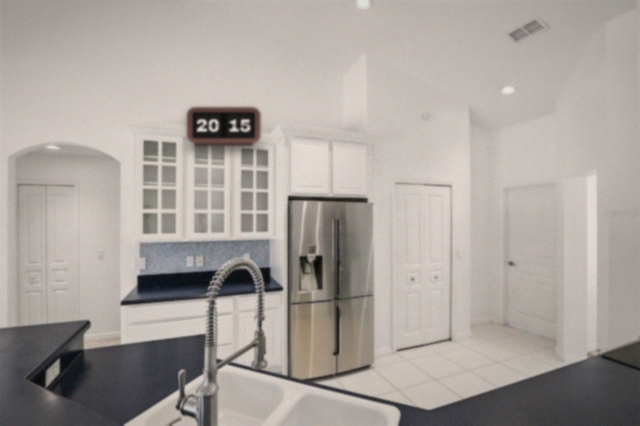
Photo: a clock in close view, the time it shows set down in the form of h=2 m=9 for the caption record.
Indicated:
h=20 m=15
